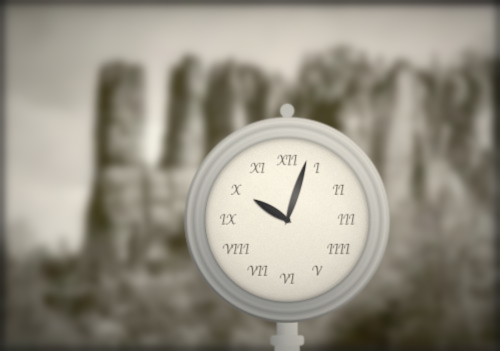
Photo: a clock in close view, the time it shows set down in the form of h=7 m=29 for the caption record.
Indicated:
h=10 m=3
